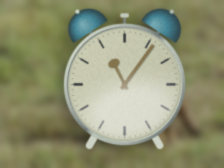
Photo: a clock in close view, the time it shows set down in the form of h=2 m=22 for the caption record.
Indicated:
h=11 m=6
